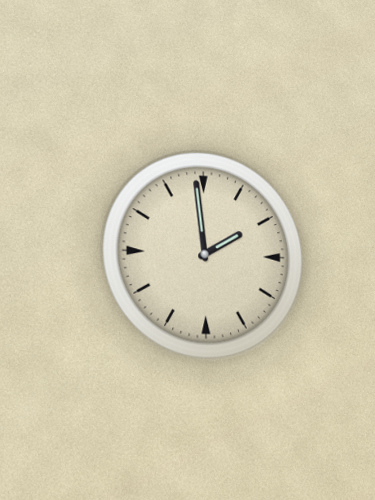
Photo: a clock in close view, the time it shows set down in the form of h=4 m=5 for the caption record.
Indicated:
h=1 m=59
